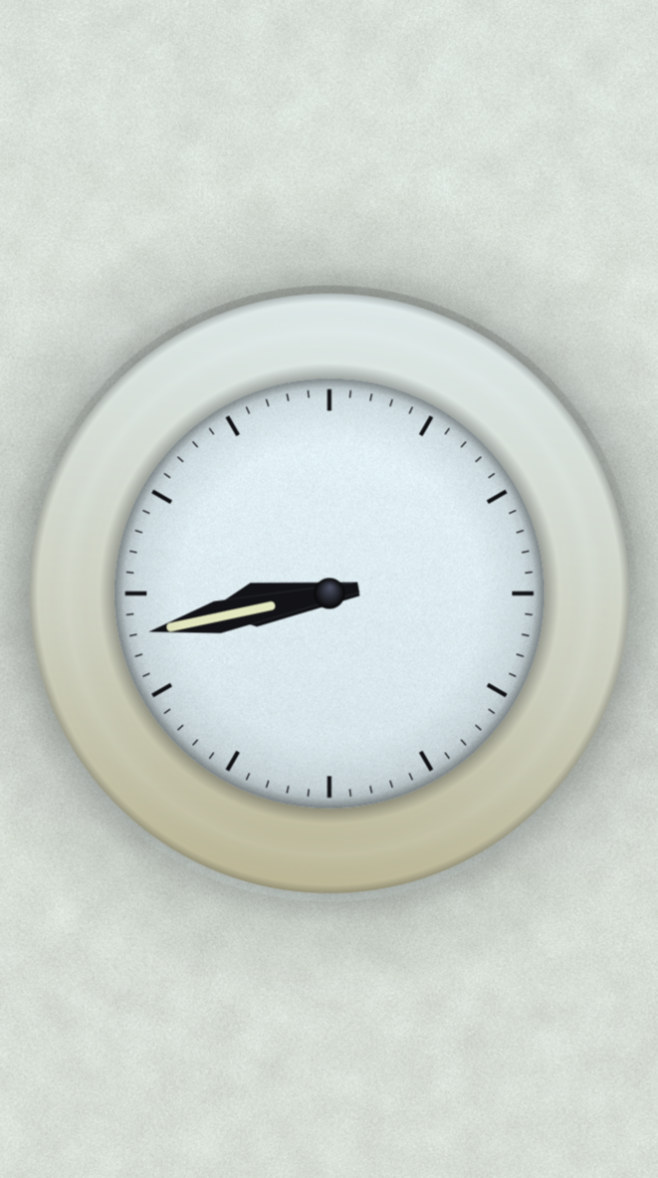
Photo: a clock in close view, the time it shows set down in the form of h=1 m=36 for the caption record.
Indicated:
h=8 m=43
